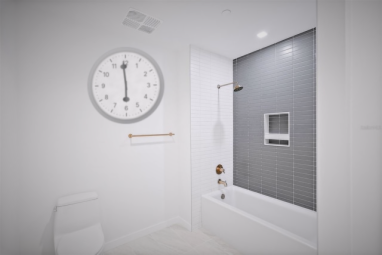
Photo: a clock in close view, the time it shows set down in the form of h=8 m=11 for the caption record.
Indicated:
h=5 m=59
